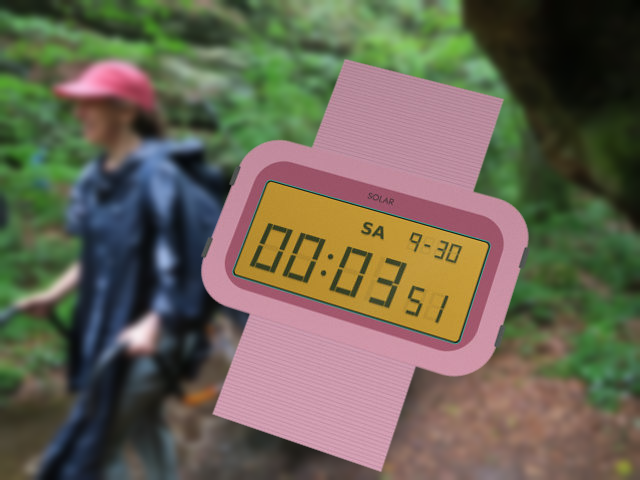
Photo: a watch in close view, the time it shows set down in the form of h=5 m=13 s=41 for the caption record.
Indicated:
h=0 m=3 s=51
